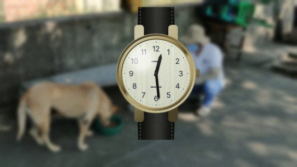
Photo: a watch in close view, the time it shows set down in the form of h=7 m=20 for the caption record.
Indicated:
h=12 m=29
